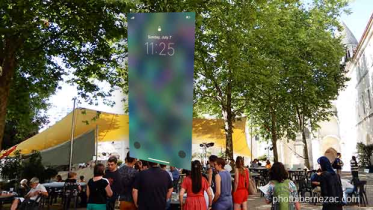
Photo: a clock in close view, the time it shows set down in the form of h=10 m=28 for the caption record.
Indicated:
h=11 m=25
